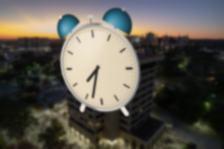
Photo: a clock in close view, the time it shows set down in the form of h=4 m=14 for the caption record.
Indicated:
h=7 m=33
